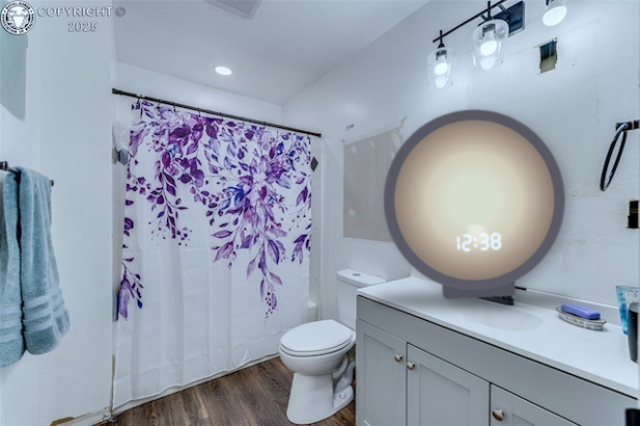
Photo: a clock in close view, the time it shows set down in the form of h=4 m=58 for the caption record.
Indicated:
h=12 m=38
